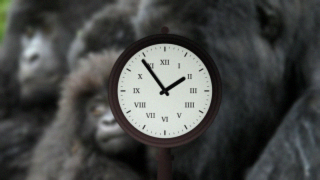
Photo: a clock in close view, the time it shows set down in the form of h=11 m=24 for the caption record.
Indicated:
h=1 m=54
